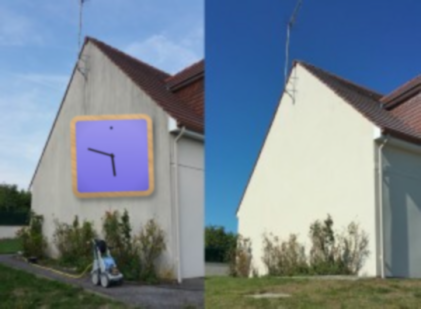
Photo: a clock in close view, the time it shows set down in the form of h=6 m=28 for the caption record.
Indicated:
h=5 m=48
